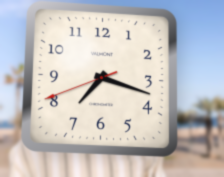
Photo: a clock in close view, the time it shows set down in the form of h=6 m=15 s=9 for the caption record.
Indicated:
h=7 m=17 s=41
